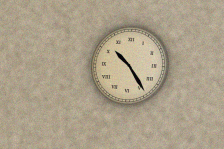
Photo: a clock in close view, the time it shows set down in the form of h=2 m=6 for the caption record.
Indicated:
h=10 m=24
